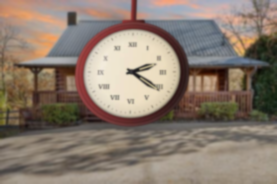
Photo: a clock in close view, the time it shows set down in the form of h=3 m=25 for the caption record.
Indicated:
h=2 m=21
